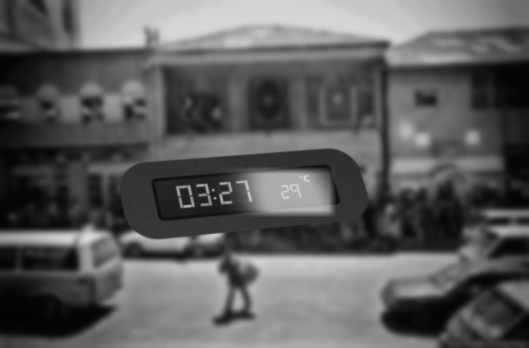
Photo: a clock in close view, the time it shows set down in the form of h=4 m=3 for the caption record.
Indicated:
h=3 m=27
